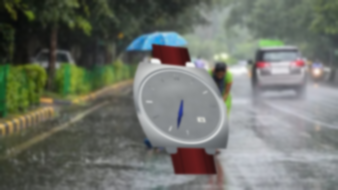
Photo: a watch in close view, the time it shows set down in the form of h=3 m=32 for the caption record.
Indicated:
h=6 m=33
